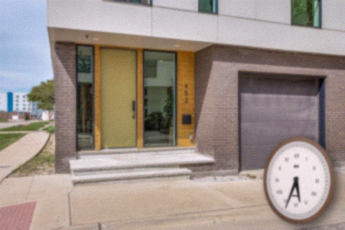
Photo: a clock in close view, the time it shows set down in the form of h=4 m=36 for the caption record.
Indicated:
h=5 m=34
